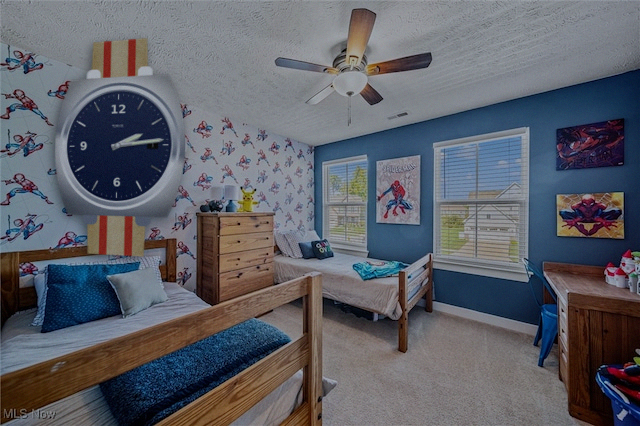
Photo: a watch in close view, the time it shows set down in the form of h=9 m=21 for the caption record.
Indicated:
h=2 m=14
